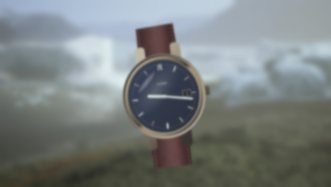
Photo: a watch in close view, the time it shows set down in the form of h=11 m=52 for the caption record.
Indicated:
h=9 m=17
